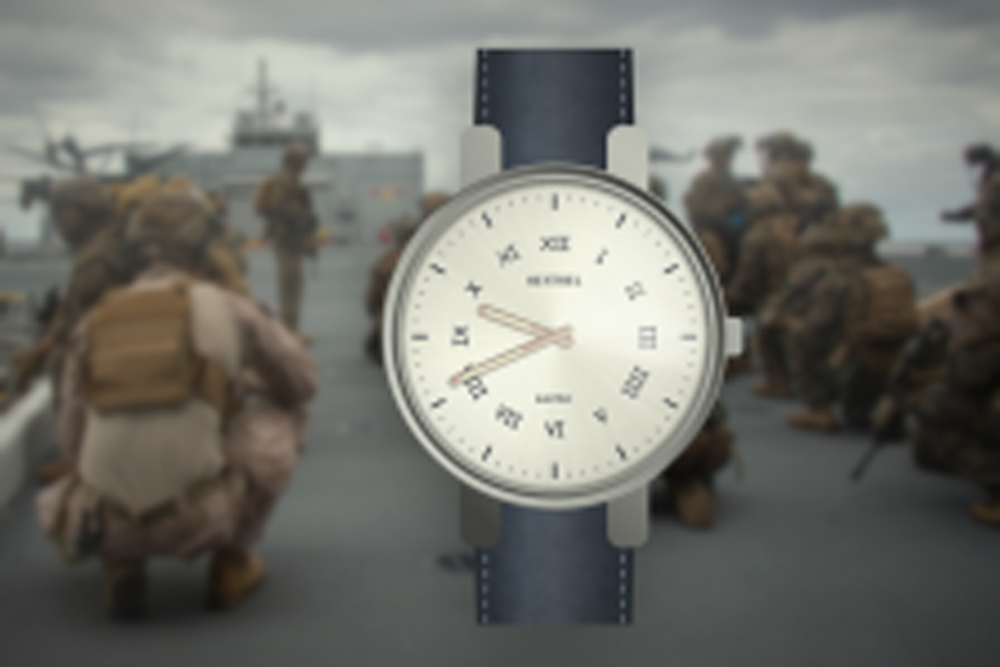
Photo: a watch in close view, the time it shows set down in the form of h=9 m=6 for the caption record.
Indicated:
h=9 m=41
